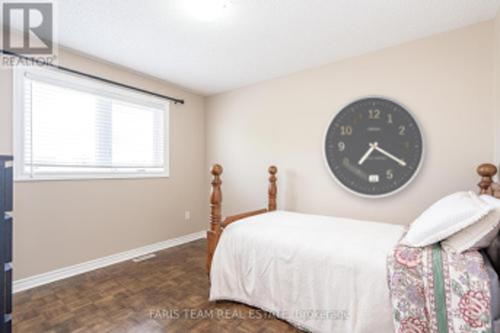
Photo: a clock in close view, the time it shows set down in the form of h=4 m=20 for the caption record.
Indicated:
h=7 m=20
